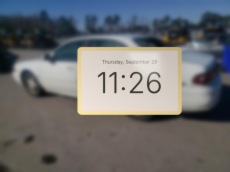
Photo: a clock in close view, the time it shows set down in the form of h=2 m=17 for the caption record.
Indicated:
h=11 m=26
